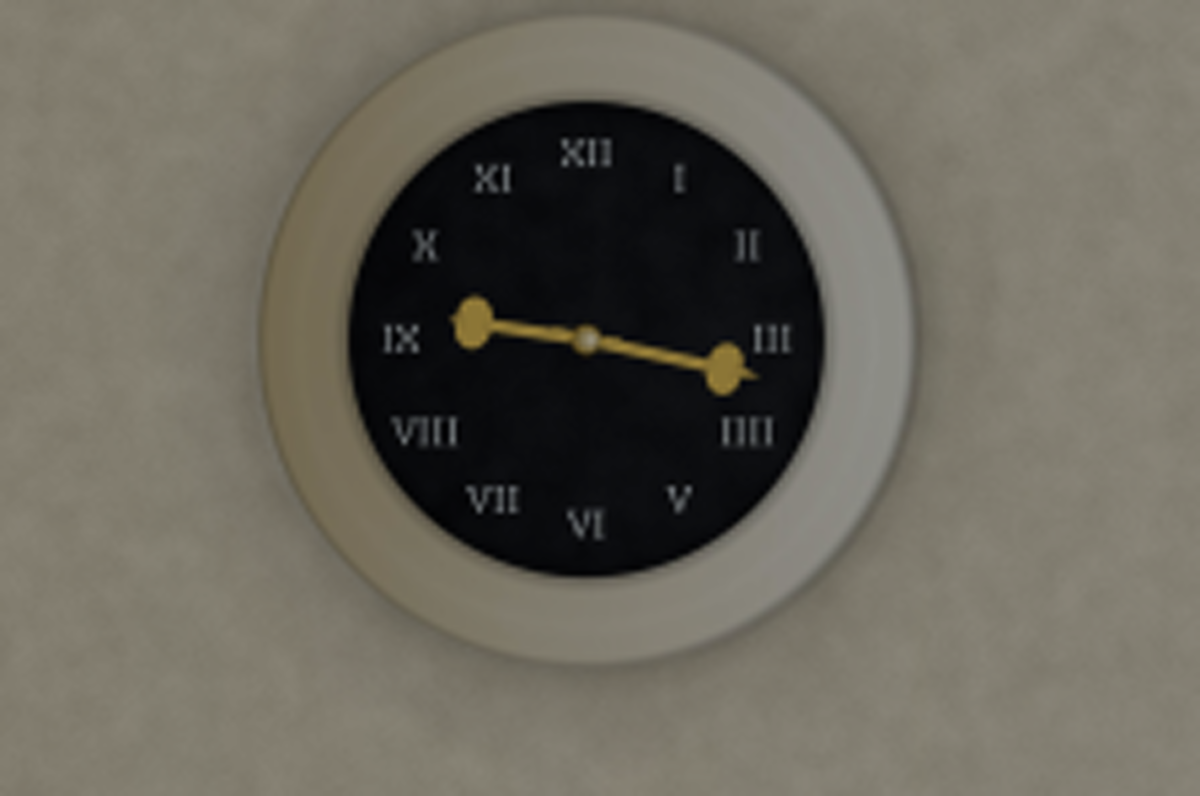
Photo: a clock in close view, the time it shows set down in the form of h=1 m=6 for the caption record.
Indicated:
h=9 m=17
